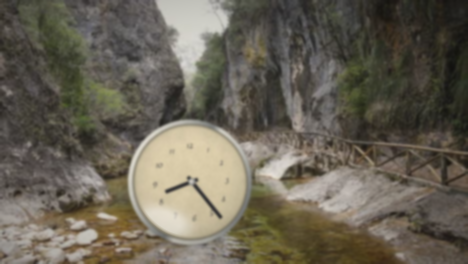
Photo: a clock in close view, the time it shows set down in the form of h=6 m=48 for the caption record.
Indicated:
h=8 m=24
